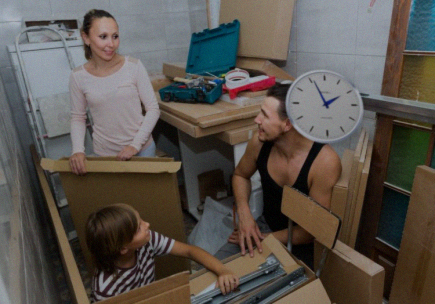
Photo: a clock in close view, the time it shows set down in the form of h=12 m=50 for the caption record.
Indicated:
h=1 m=56
